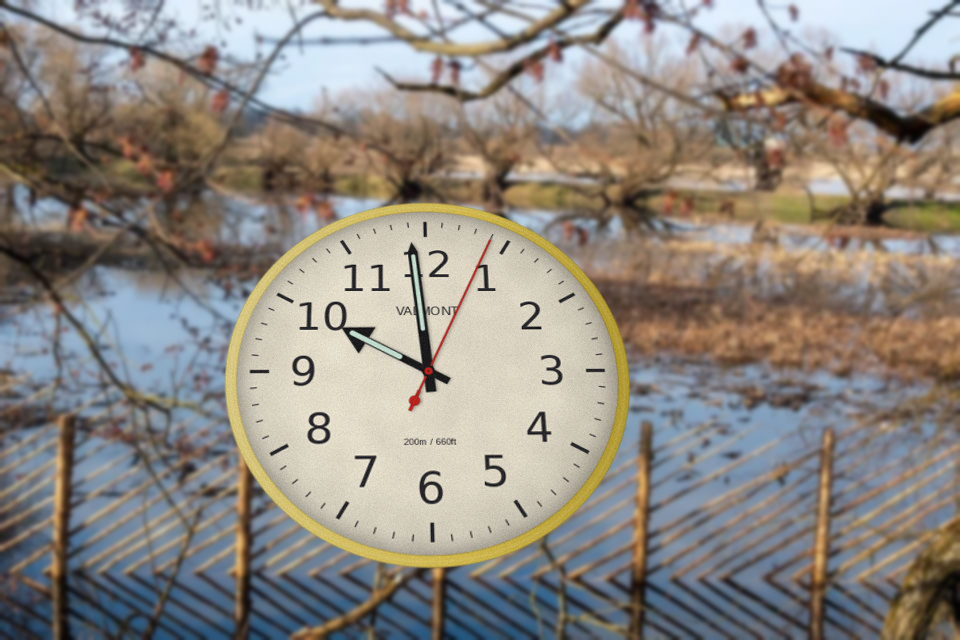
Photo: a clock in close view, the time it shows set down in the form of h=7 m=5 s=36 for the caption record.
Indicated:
h=9 m=59 s=4
